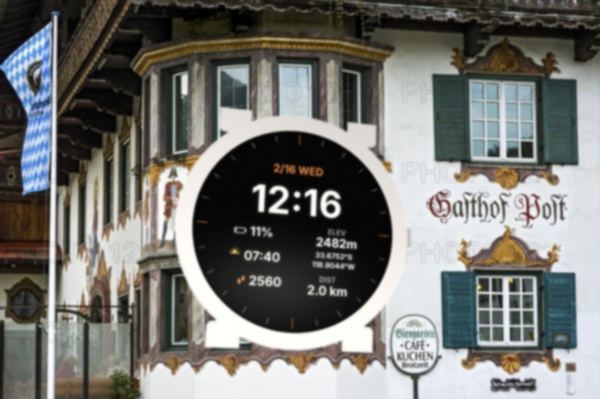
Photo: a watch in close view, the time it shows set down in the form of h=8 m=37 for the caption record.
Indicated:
h=12 m=16
